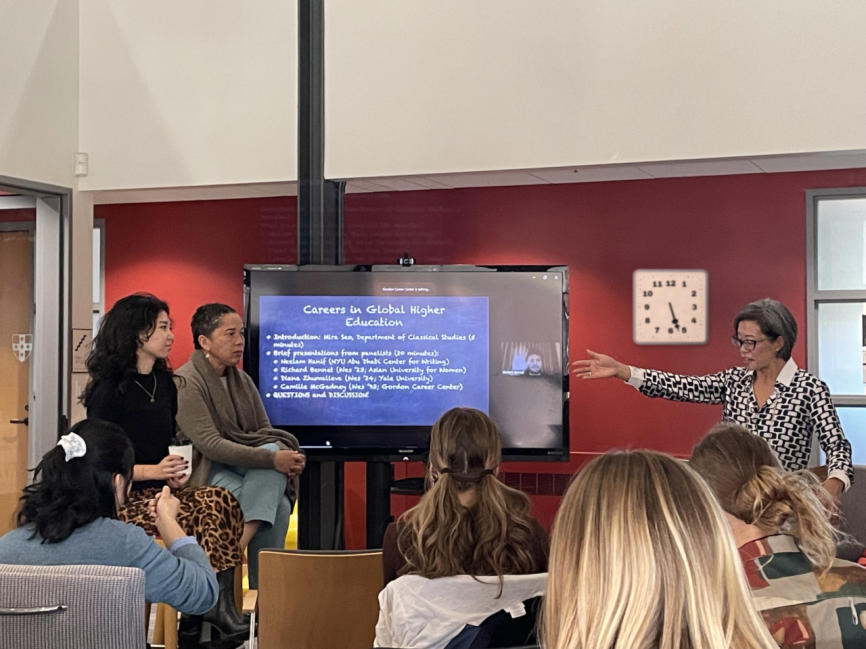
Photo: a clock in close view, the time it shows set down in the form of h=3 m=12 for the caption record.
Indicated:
h=5 m=27
